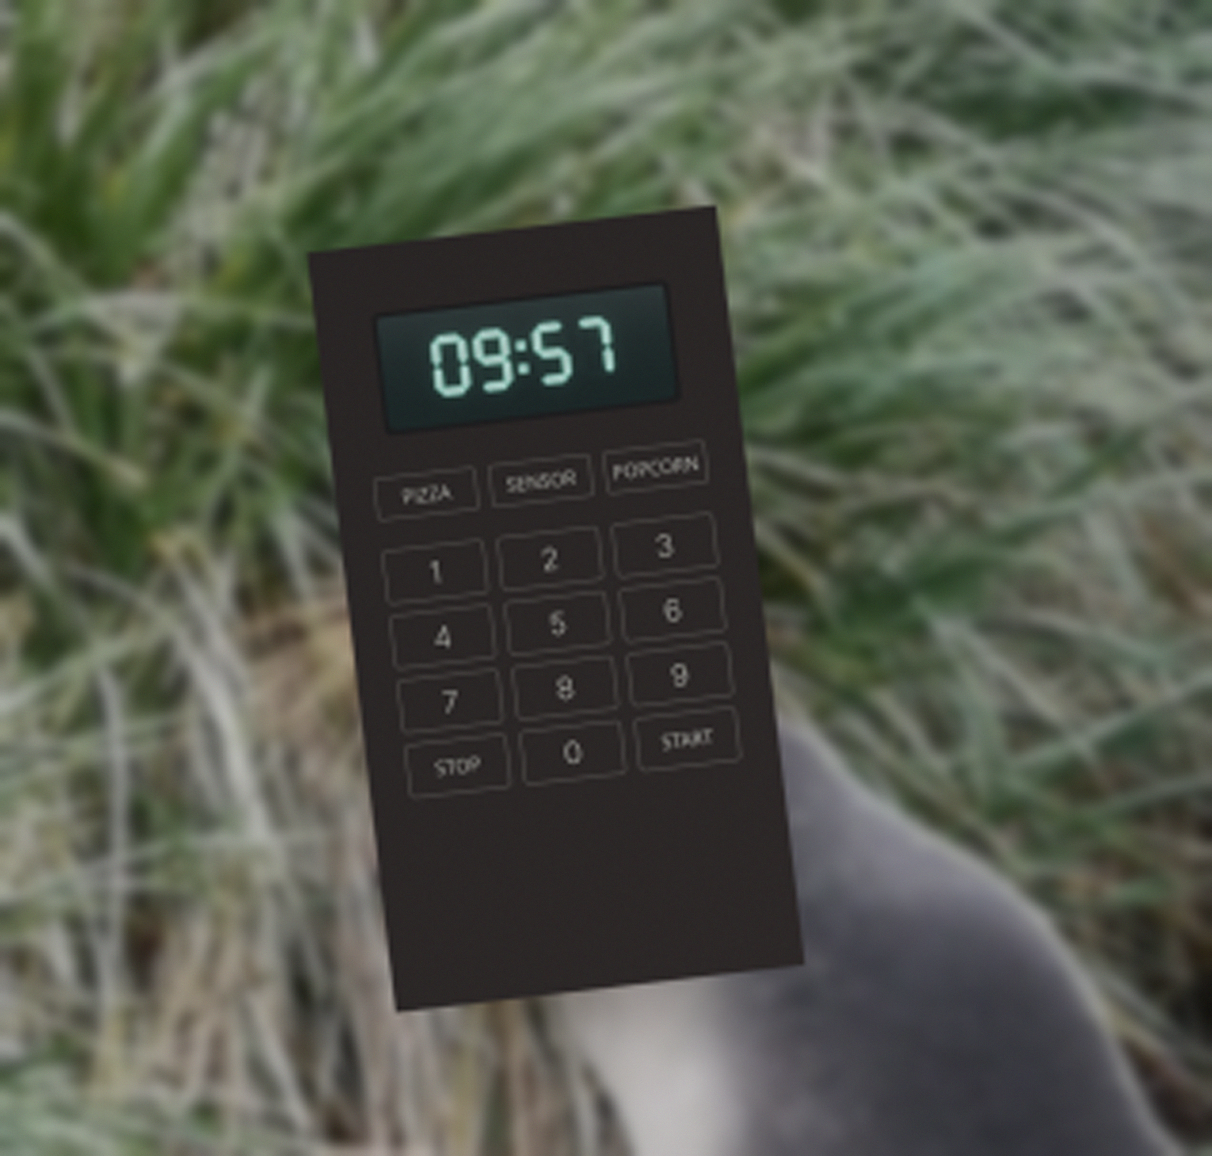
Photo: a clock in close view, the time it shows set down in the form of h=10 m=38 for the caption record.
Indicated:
h=9 m=57
